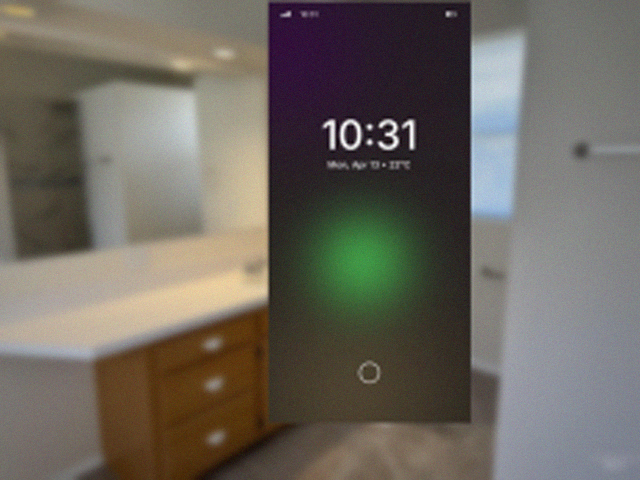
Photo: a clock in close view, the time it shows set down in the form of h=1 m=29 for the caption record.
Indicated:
h=10 m=31
